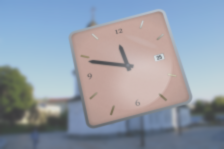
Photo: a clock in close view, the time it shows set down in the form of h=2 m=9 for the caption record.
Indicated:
h=11 m=49
